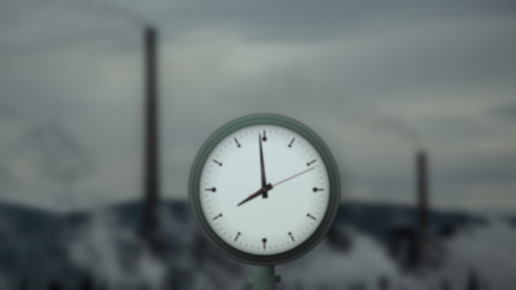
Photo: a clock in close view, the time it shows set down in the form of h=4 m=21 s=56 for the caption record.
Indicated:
h=7 m=59 s=11
